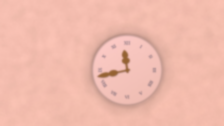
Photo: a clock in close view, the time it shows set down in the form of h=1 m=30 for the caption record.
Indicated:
h=11 m=43
